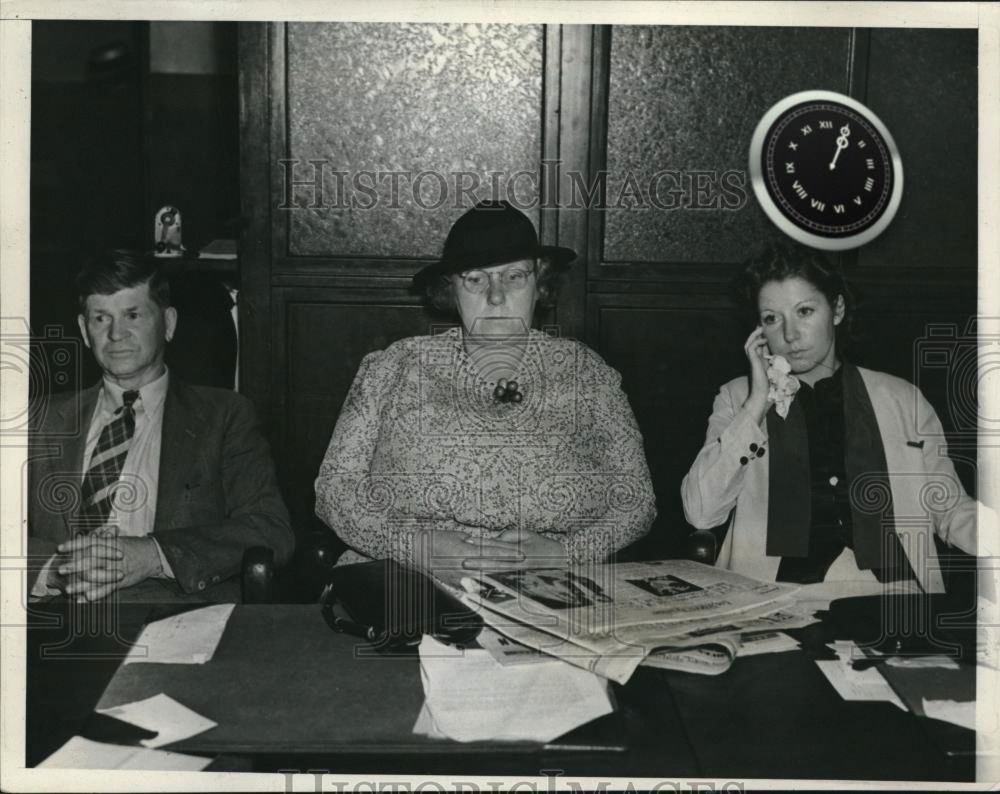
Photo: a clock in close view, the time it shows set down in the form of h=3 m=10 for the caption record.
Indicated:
h=1 m=5
